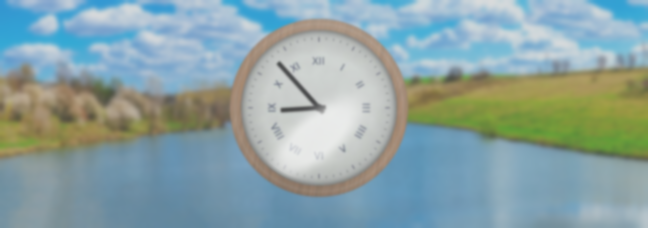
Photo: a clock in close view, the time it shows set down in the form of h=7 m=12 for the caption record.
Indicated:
h=8 m=53
